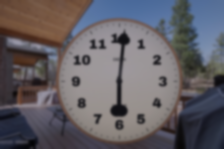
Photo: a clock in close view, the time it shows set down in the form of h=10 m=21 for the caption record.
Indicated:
h=6 m=1
